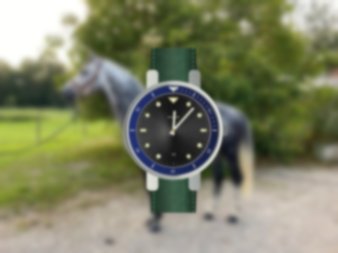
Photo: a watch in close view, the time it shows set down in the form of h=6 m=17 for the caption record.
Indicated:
h=12 m=7
